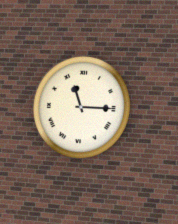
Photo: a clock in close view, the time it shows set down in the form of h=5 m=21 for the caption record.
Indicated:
h=11 m=15
